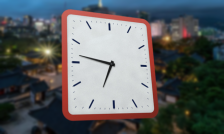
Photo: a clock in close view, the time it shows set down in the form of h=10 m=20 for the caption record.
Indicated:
h=6 m=47
